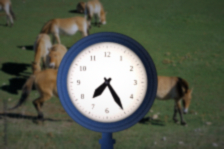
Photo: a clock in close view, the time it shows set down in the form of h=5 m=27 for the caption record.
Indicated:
h=7 m=25
